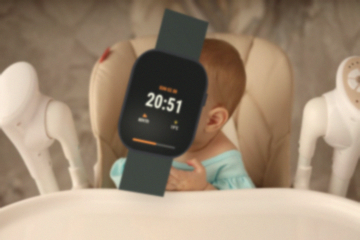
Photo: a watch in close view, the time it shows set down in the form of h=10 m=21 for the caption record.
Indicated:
h=20 m=51
